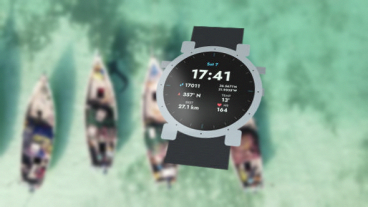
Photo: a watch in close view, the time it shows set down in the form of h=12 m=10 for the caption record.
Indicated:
h=17 m=41
